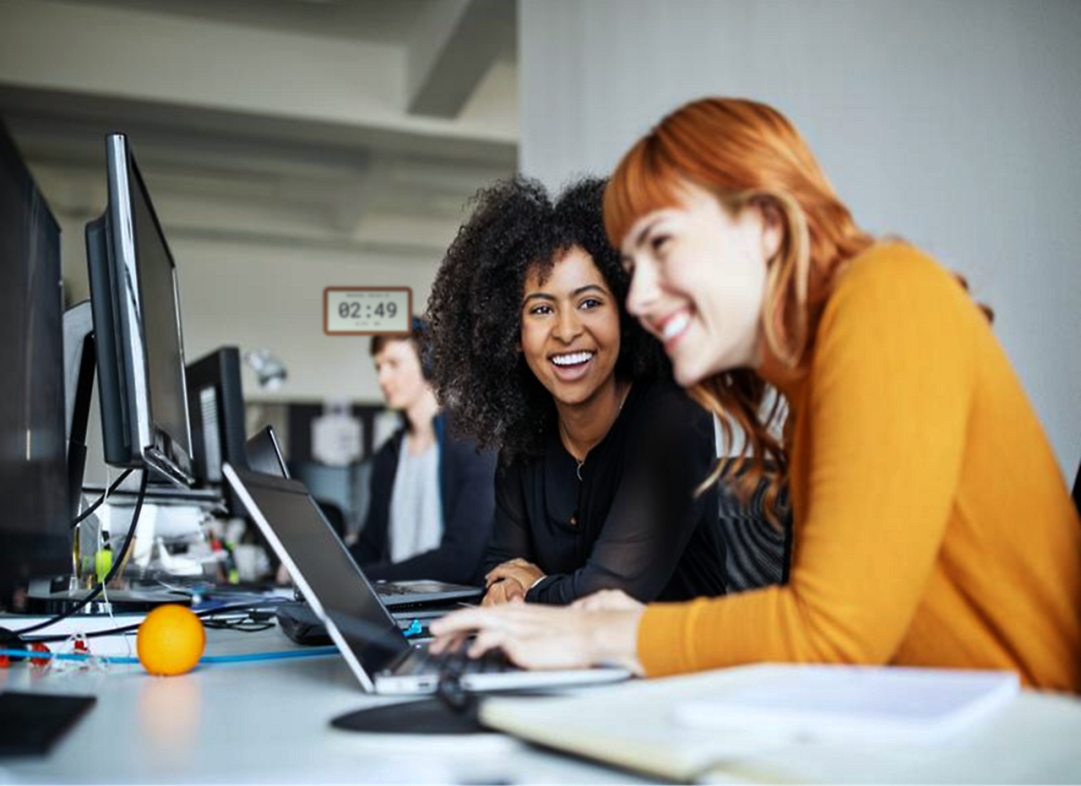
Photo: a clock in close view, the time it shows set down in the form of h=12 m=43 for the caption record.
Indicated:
h=2 m=49
